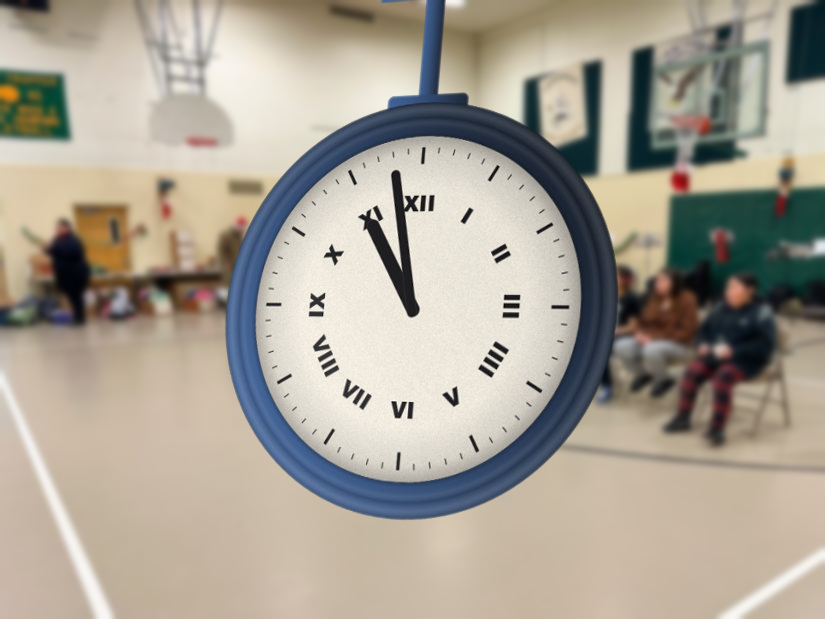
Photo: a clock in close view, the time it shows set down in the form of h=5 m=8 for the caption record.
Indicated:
h=10 m=58
